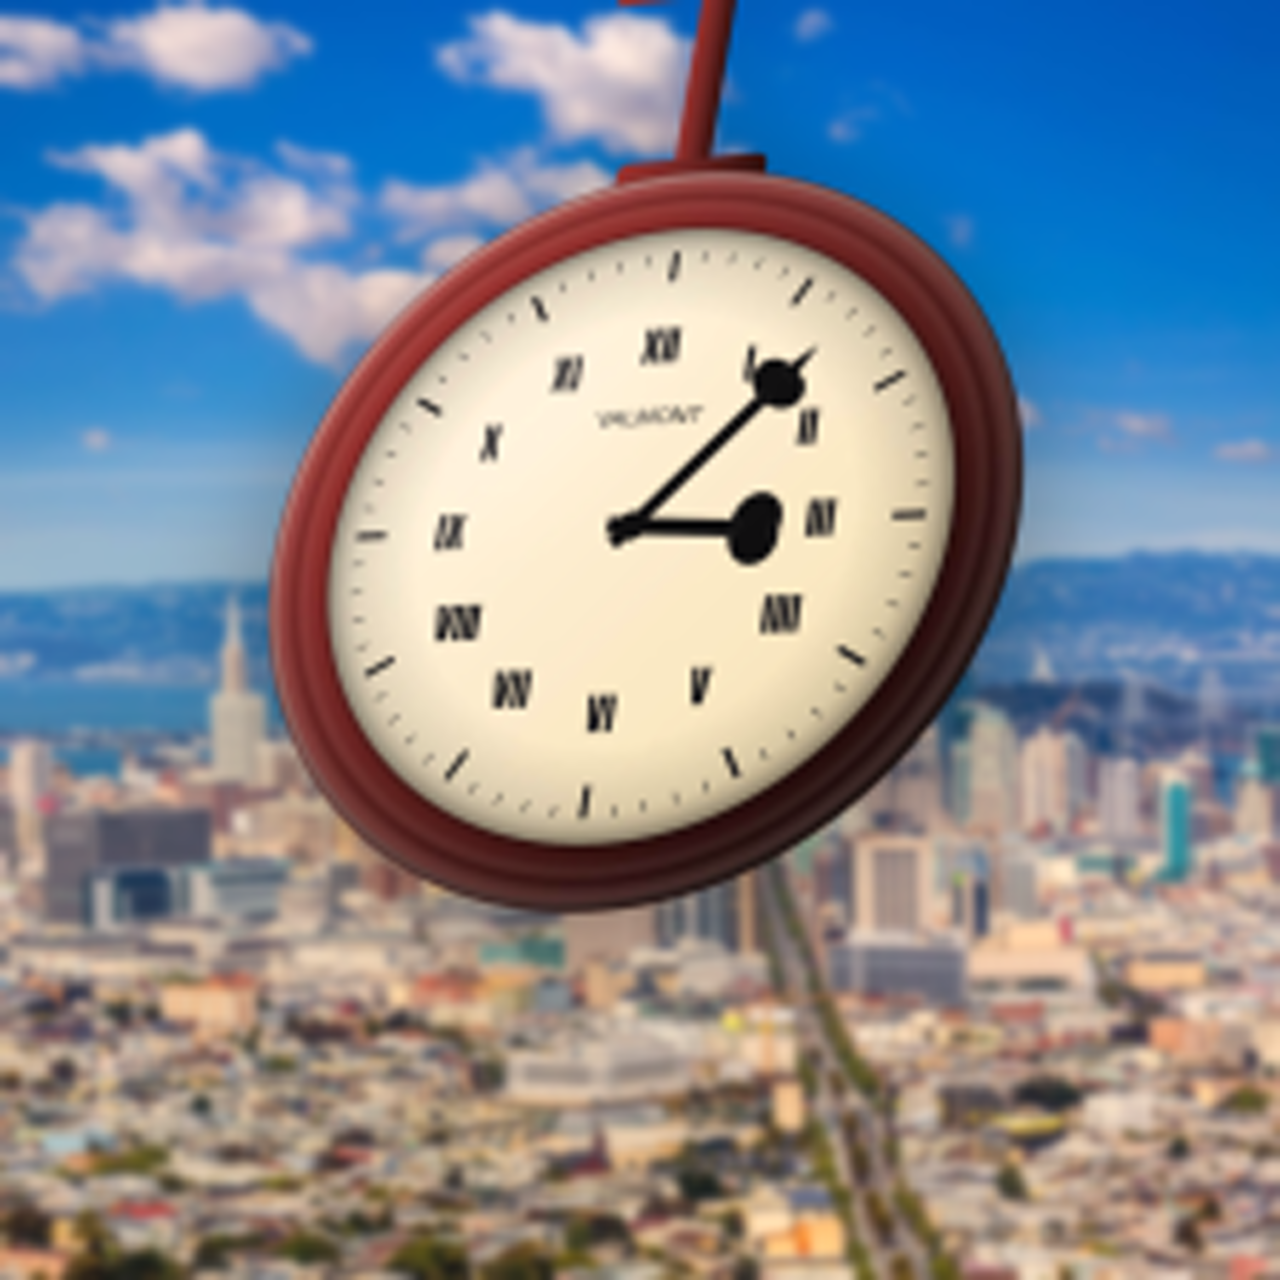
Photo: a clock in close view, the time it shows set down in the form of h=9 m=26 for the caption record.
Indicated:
h=3 m=7
